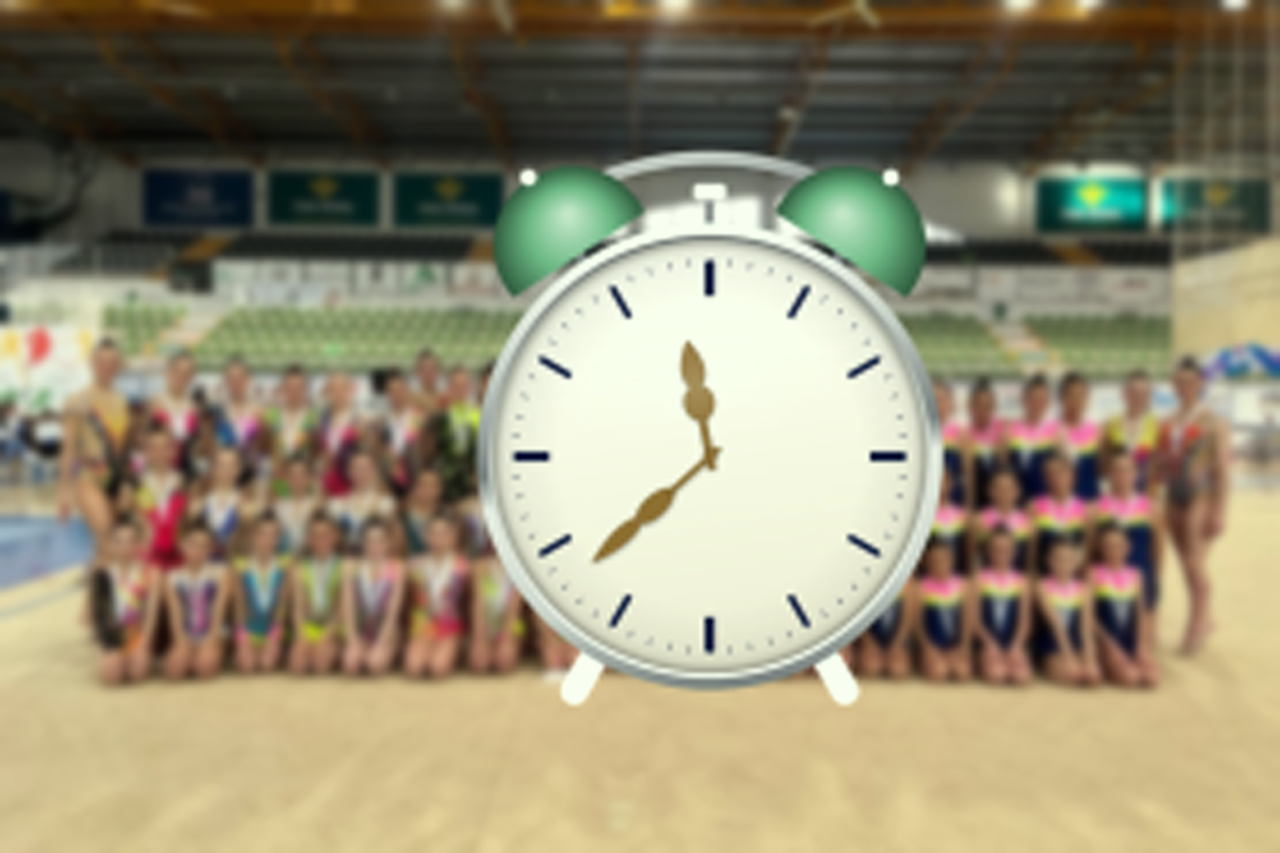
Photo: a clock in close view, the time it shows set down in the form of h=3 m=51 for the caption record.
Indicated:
h=11 m=38
